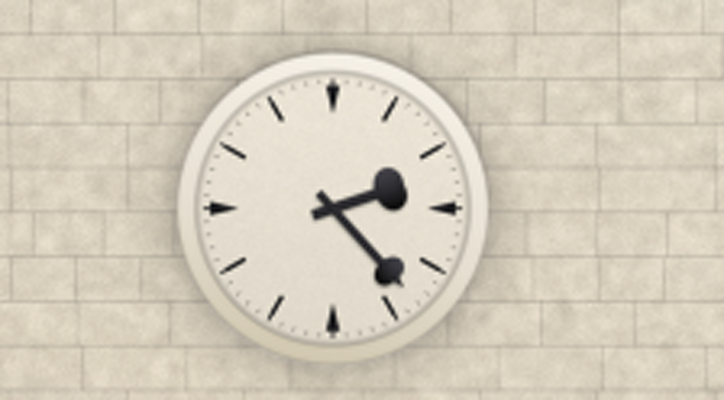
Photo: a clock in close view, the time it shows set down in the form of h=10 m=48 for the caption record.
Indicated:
h=2 m=23
